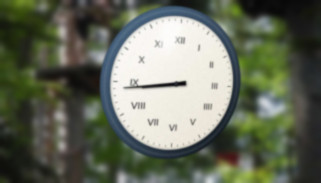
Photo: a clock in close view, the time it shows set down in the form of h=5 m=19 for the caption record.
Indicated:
h=8 m=44
